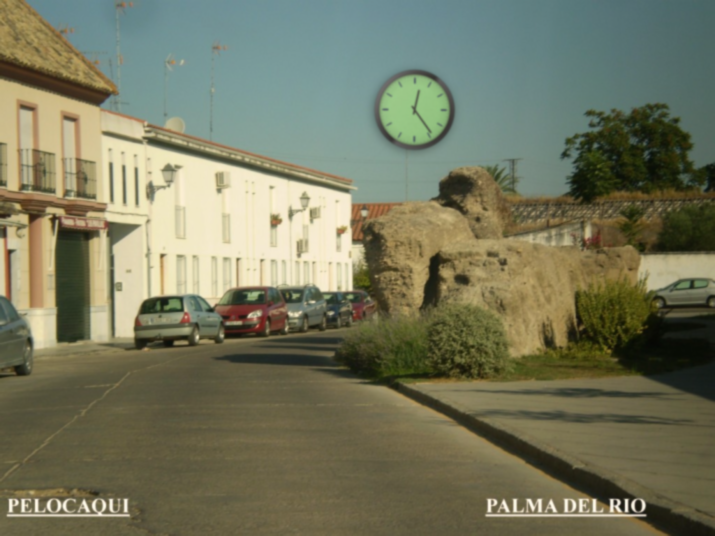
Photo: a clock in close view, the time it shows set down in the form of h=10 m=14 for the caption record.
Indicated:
h=12 m=24
